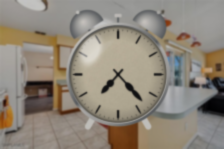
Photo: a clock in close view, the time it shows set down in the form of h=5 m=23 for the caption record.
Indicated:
h=7 m=23
